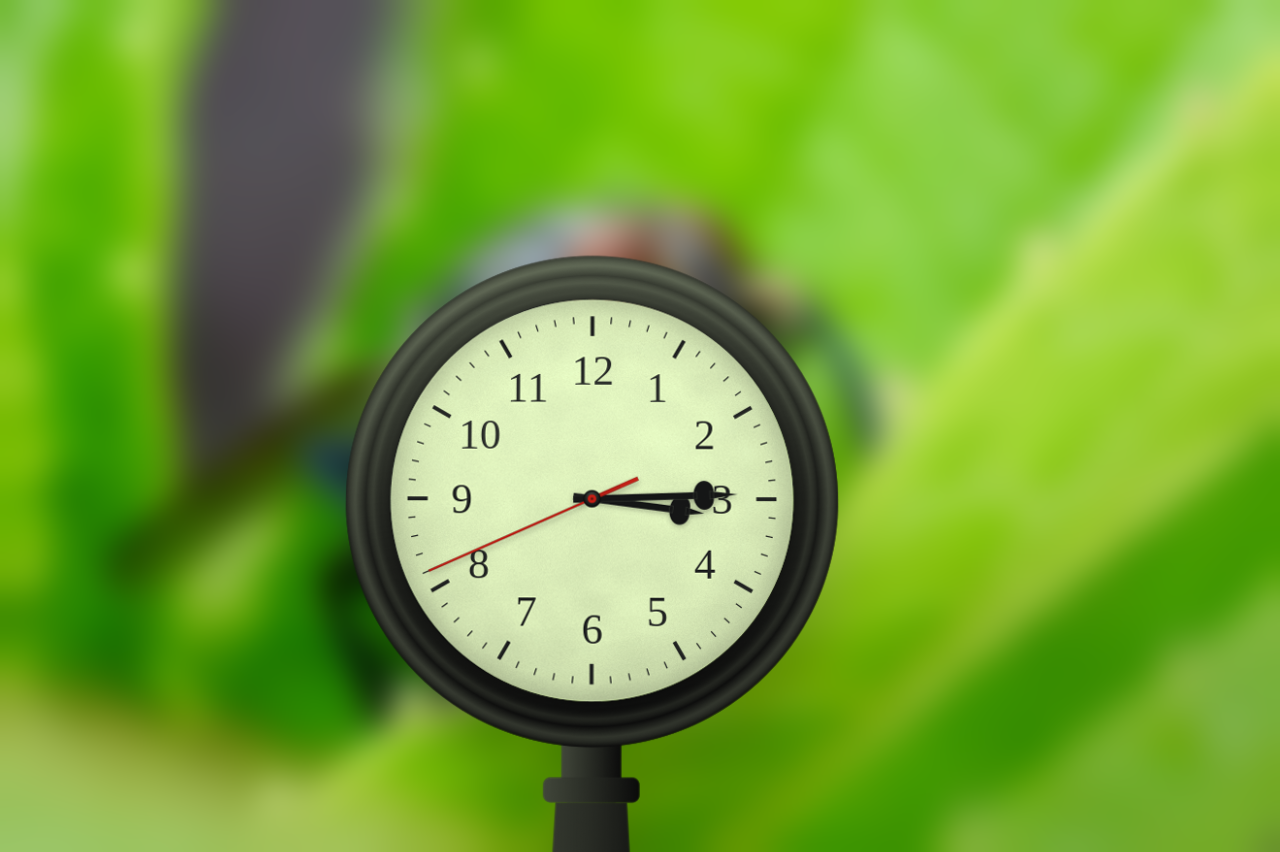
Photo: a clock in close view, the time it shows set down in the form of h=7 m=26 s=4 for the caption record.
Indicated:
h=3 m=14 s=41
